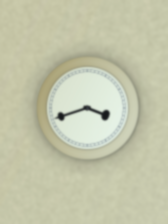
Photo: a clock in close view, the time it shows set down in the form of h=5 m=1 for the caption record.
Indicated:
h=3 m=42
